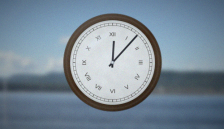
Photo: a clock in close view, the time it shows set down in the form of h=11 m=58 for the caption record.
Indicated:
h=12 m=7
